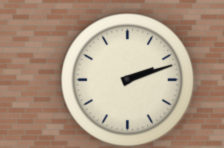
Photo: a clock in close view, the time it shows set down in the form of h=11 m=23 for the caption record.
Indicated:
h=2 m=12
